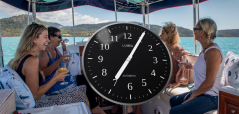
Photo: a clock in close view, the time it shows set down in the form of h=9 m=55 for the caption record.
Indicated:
h=7 m=5
